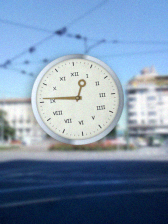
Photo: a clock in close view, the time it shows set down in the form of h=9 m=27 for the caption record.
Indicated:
h=12 m=46
